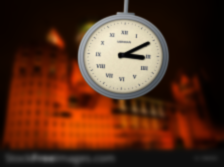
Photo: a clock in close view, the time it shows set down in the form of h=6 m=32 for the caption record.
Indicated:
h=3 m=10
